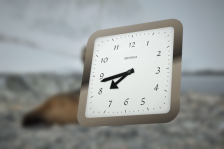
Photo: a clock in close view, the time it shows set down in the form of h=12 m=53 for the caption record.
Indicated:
h=7 m=43
